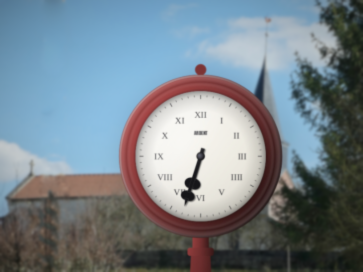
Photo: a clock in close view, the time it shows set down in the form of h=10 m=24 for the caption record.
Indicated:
h=6 m=33
